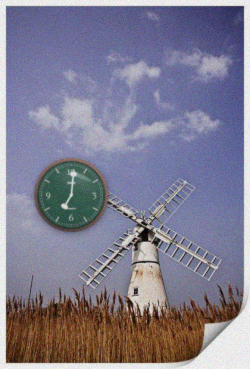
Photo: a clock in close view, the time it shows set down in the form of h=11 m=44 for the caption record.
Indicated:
h=7 m=1
